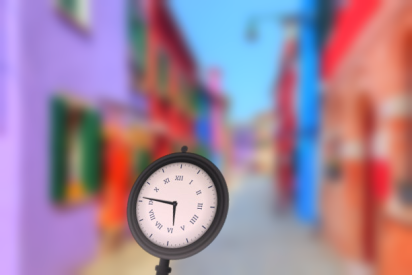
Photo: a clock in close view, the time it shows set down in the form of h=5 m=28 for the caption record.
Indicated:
h=5 m=46
